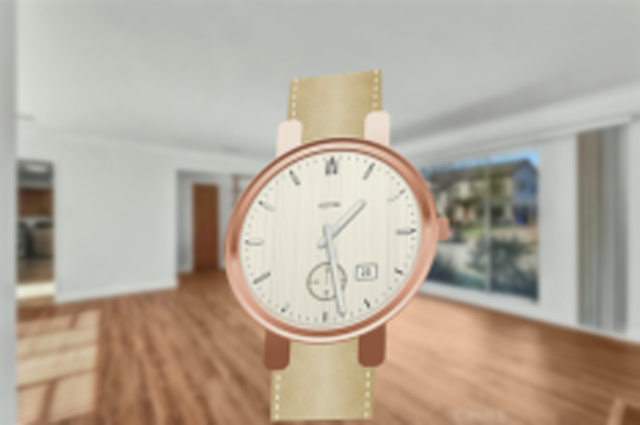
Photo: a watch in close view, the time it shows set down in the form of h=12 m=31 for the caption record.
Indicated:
h=1 m=28
